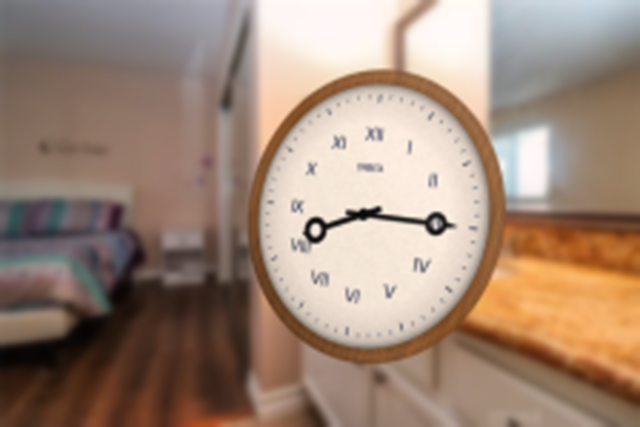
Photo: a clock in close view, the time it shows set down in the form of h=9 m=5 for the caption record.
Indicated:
h=8 m=15
